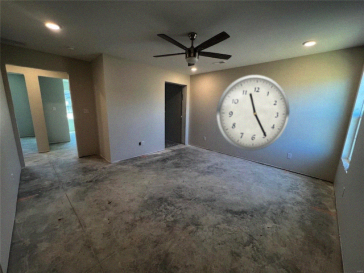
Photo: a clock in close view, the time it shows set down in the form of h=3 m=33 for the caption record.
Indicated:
h=11 m=25
